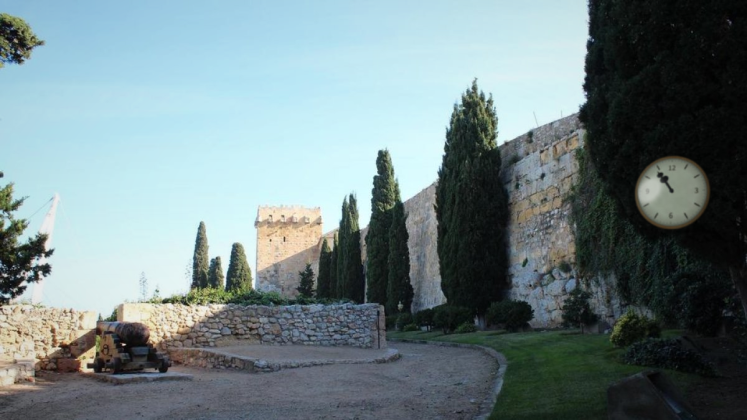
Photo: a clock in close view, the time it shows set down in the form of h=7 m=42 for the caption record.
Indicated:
h=10 m=54
